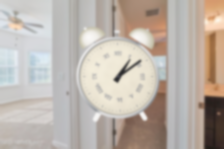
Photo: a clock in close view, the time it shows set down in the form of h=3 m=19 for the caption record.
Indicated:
h=1 m=9
